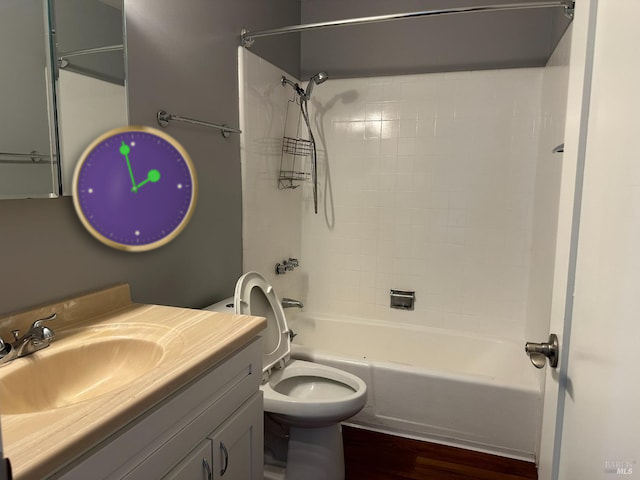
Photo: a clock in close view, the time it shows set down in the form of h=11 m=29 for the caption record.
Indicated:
h=1 m=58
